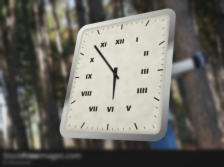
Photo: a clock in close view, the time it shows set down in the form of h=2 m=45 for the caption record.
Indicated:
h=5 m=53
